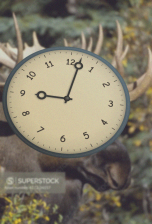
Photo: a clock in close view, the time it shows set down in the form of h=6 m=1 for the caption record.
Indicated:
h=9 m=2
